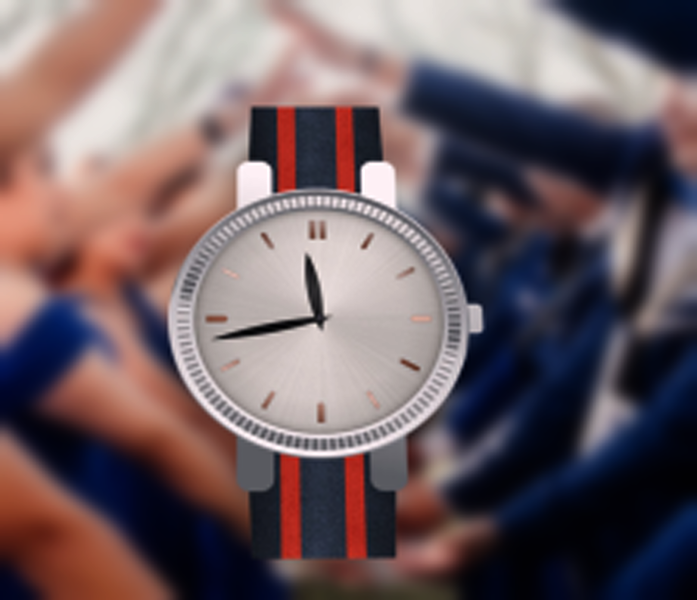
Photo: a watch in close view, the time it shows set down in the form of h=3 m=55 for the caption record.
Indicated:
h=11 m=43
